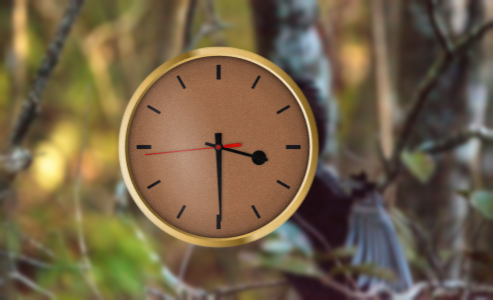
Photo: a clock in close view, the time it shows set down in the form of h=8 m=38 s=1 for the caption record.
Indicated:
h=3 m=29 s=44
